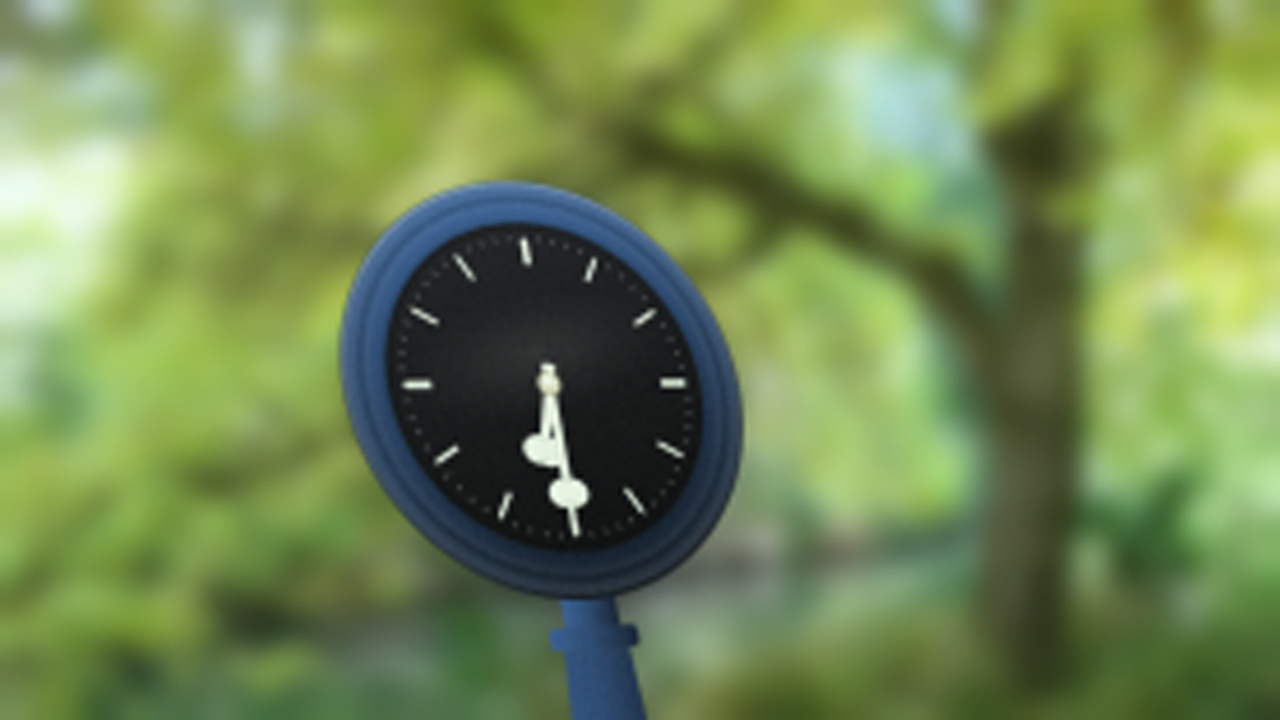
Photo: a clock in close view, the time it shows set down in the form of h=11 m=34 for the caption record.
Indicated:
h=6 m=30
